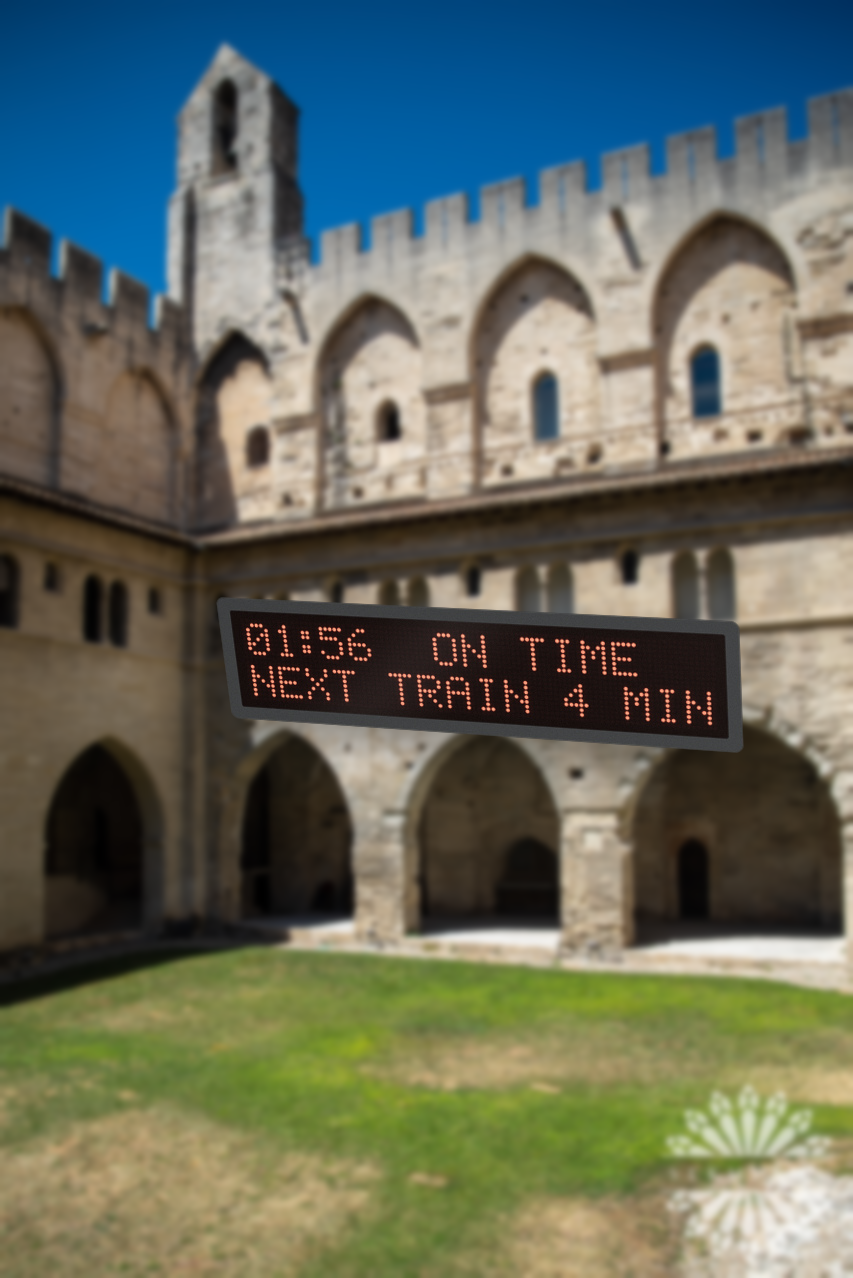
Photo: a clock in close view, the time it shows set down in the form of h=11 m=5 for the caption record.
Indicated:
h=1 m=56
